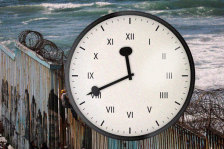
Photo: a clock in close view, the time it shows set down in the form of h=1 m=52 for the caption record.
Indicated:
h=11 m=41
